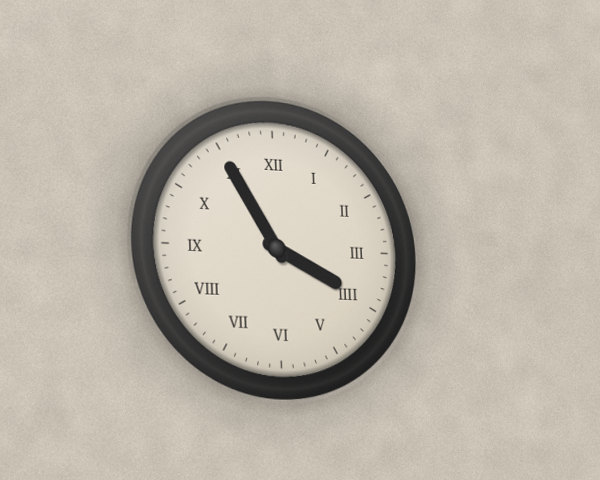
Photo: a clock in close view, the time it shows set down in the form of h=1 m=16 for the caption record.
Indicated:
h=3 m=55
